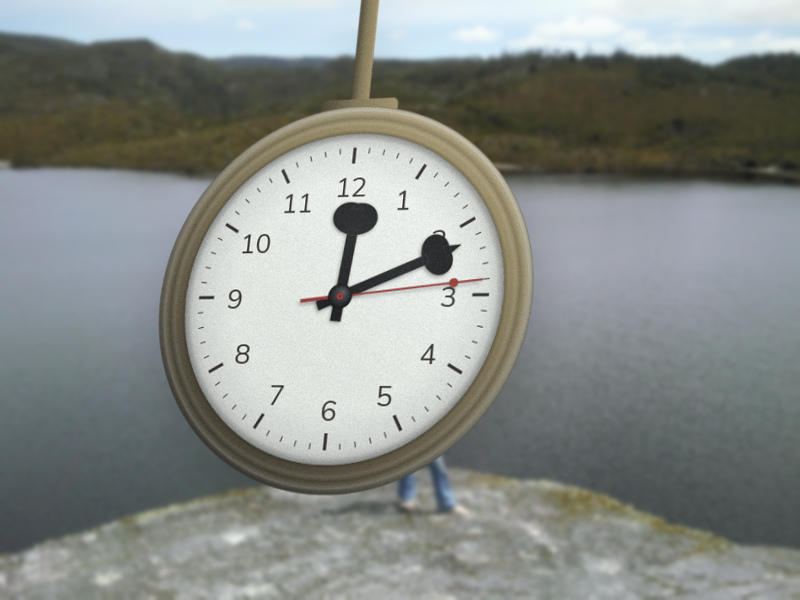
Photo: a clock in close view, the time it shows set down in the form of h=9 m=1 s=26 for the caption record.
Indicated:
h=12 m=11 s=14
